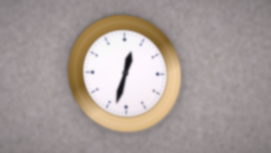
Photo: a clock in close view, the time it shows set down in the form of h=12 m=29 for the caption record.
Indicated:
h=12 m=33
